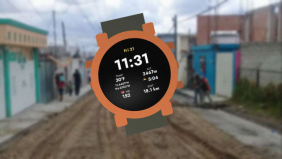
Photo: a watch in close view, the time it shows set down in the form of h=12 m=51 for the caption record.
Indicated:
h=11 m=31
